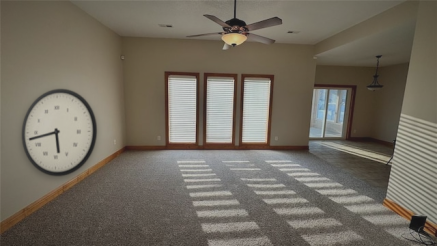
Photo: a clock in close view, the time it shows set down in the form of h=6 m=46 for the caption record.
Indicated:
h=5 m=43
